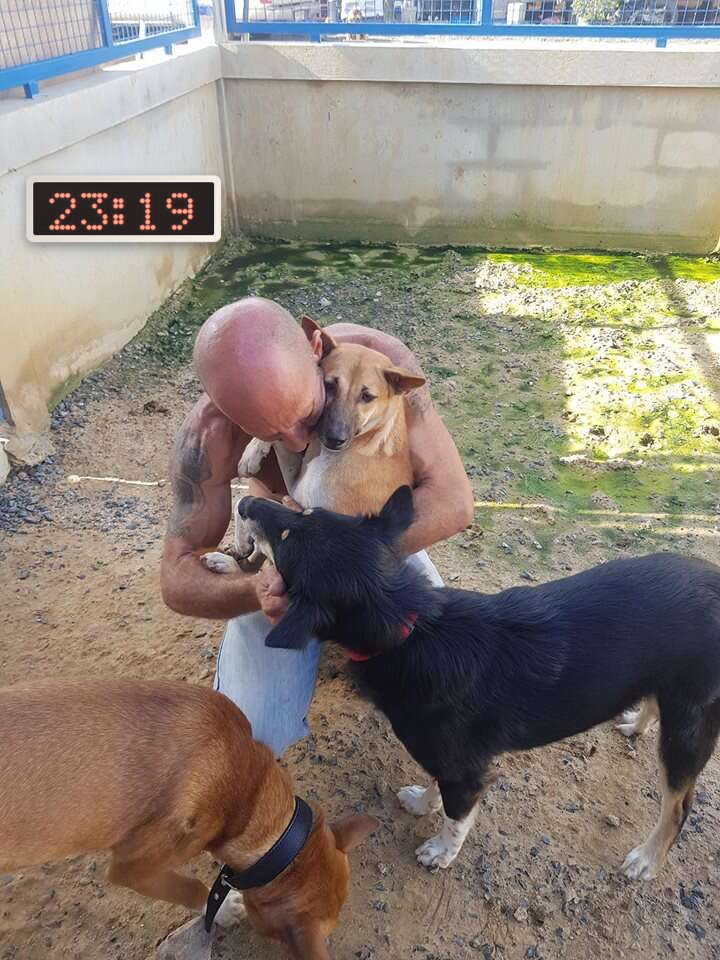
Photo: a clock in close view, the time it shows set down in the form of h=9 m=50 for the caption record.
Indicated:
h=23 m=19
